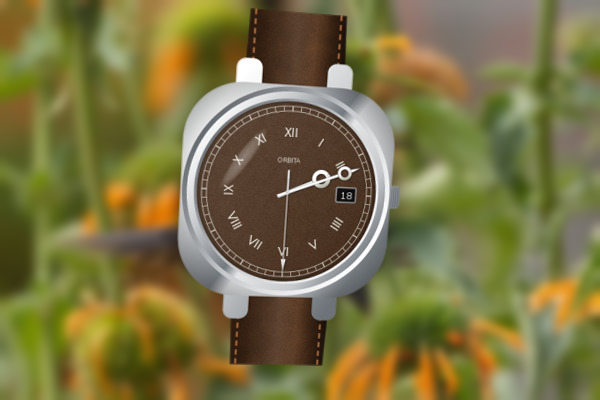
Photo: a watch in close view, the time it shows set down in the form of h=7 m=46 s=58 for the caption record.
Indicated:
h=2 m=11 s=30
